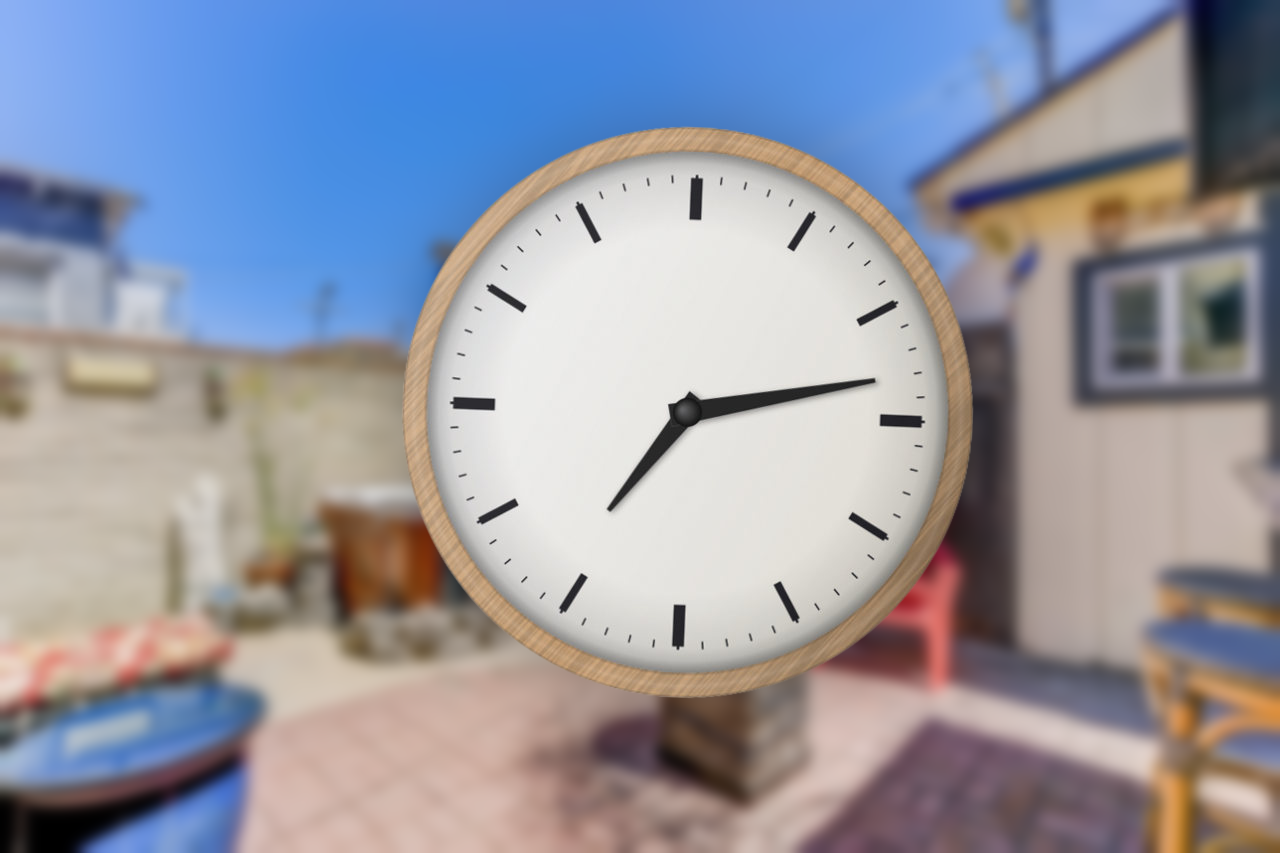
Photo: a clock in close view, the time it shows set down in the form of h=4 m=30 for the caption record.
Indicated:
h=7 m=13
